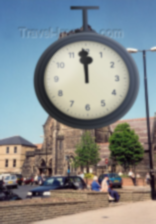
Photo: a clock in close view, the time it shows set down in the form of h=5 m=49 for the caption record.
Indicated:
h=11 m=59
